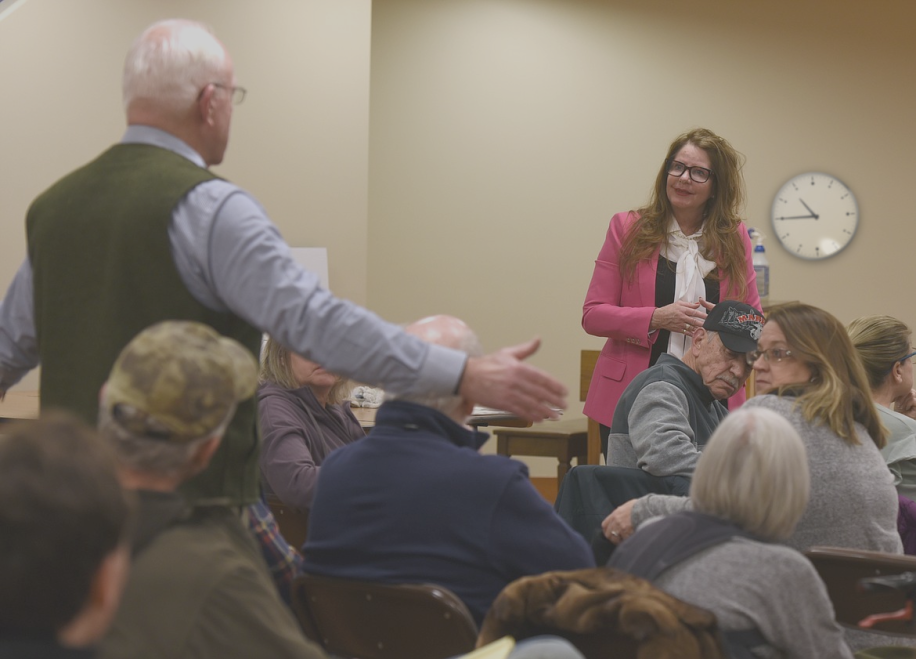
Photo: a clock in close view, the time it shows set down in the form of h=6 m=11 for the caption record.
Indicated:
h=10 m=45
